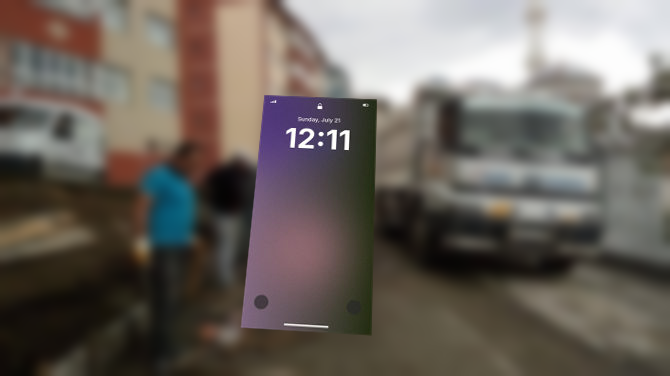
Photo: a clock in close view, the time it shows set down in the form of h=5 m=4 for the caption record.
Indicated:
h=12 m=11
